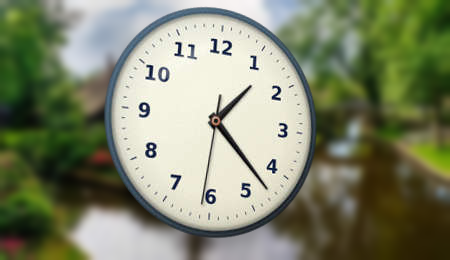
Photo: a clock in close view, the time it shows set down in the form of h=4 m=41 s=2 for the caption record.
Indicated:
h=1 m=22 s=31
